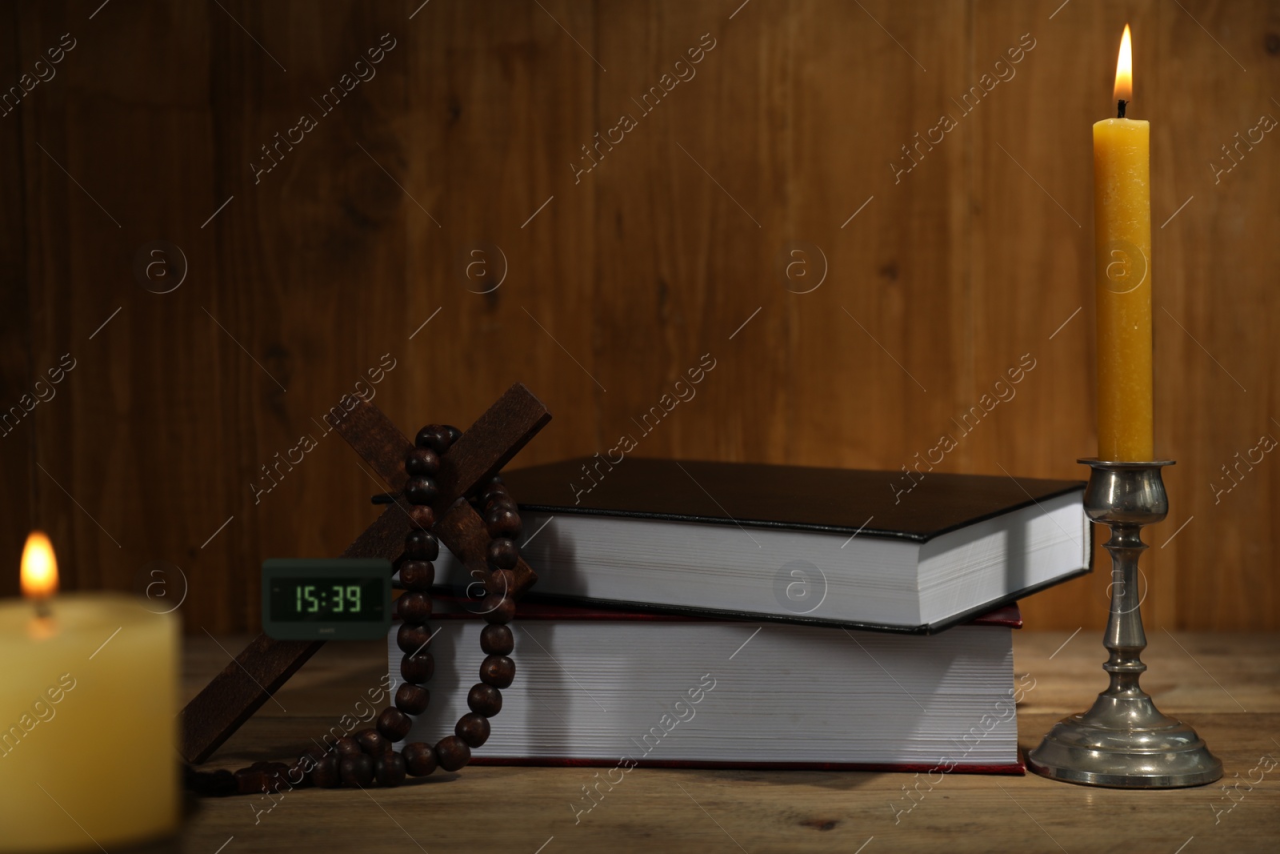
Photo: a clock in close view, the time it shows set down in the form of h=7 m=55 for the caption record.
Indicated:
h=15 m=39
